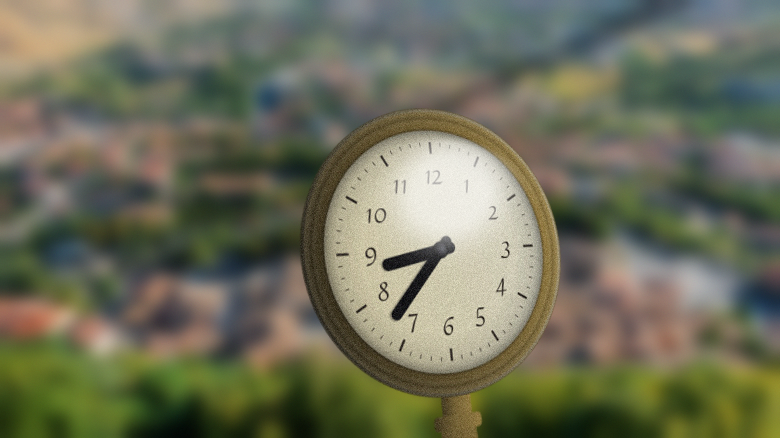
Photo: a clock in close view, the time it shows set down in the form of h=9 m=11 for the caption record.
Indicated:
h=8 m=37
